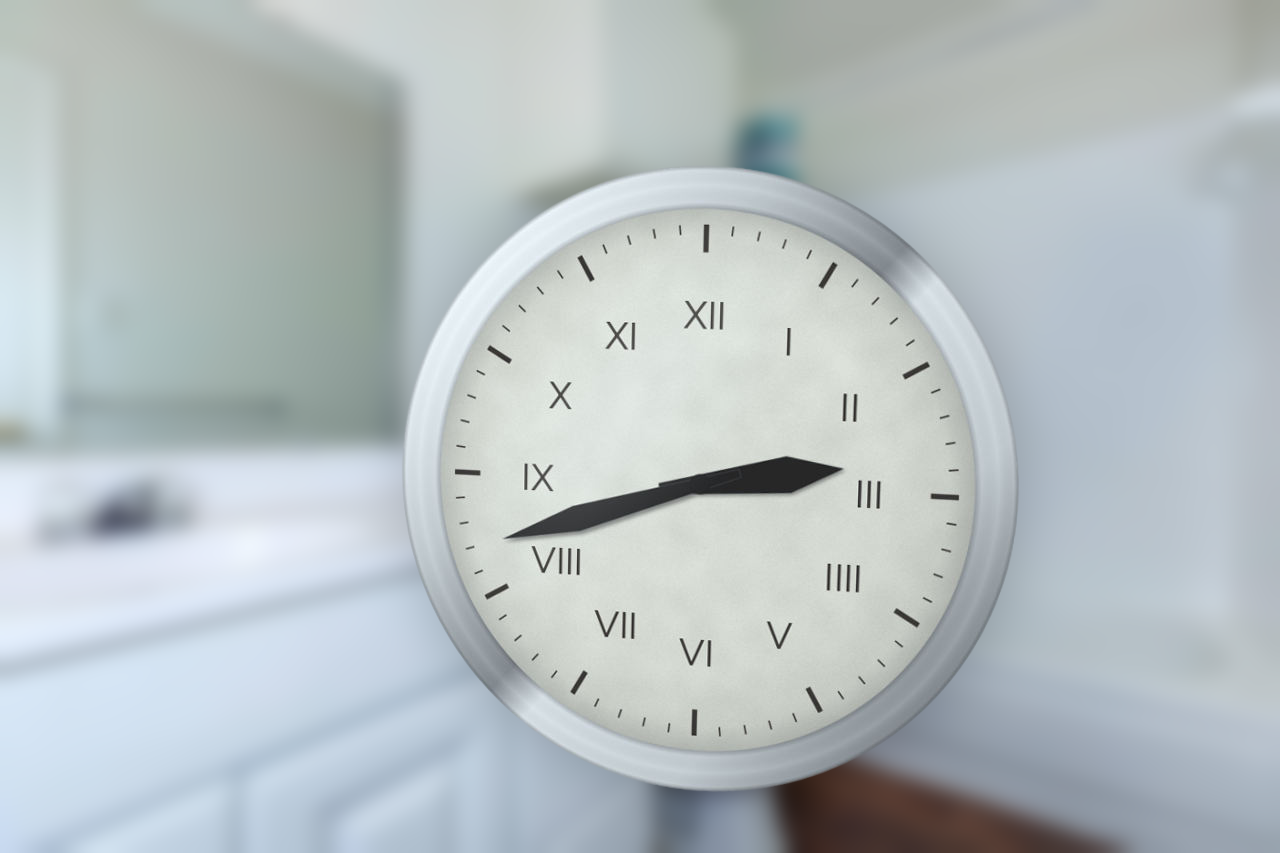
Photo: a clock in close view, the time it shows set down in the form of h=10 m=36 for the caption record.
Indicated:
h=2 m=42
